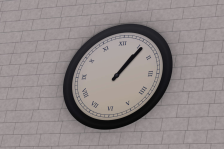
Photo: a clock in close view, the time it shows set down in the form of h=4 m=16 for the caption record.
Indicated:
h=1 m=6
